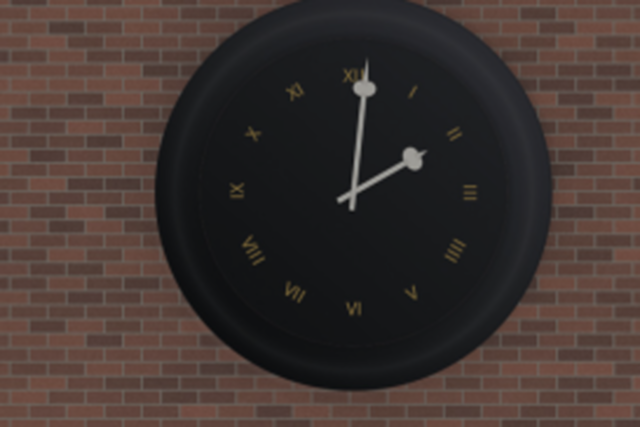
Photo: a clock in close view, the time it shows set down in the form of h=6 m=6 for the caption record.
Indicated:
h=2 m=1
